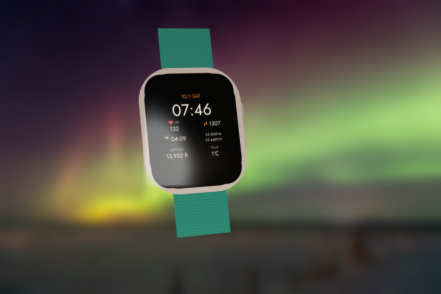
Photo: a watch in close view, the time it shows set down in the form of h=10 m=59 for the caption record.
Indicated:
h=7 m=46
